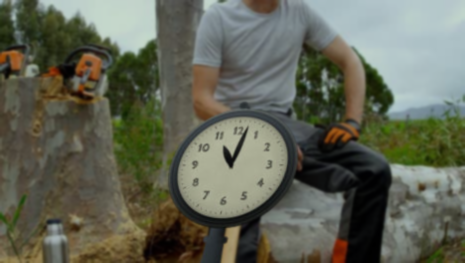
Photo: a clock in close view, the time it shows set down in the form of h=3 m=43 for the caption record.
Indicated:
h=11 m=2
